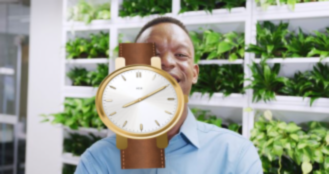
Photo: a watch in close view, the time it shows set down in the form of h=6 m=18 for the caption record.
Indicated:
h=8 m=10
